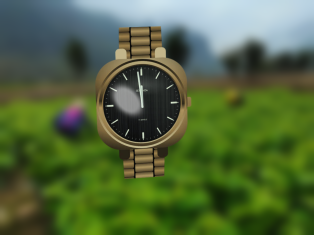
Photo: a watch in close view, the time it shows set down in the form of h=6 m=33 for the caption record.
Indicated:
h=11 m=59
